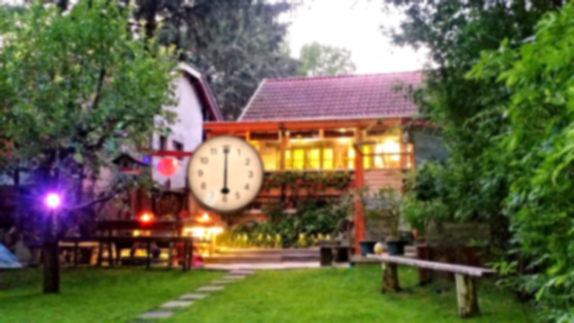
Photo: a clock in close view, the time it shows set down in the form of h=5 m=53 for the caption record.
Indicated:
h=6 m=0
